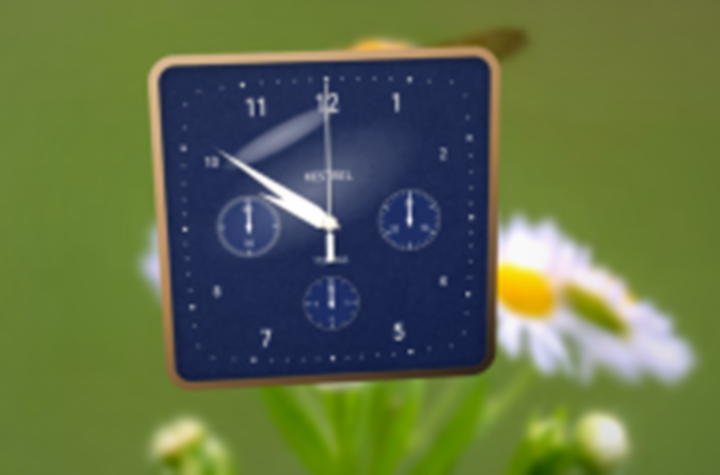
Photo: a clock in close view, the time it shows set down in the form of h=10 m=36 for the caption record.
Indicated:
h=9 m=51
